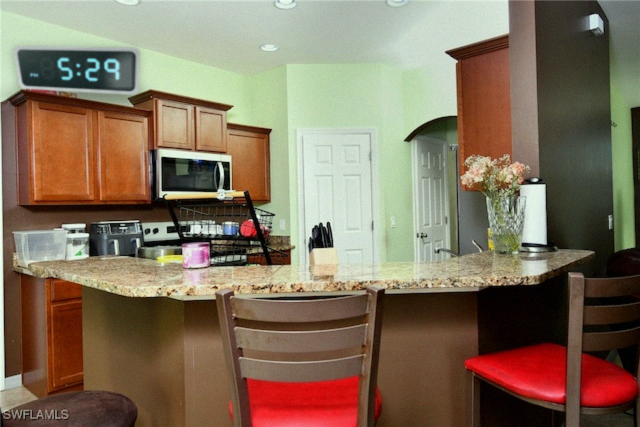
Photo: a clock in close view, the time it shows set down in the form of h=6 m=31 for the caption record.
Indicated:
h=5 m=29
